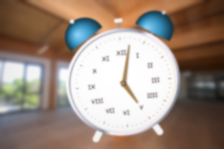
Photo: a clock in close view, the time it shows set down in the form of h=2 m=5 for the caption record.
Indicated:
h=5 m=2
